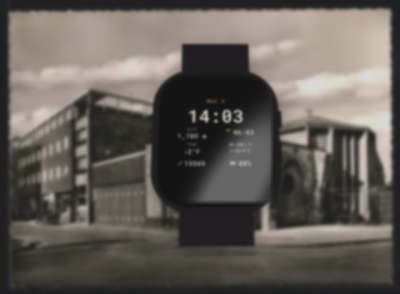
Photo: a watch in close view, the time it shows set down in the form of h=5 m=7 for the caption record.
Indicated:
h=14 m=3
